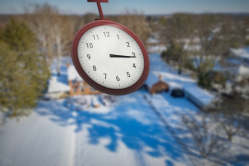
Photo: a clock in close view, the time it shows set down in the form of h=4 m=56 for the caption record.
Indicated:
h=3 m=16
